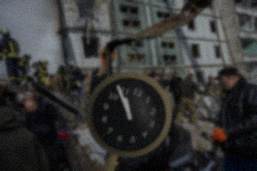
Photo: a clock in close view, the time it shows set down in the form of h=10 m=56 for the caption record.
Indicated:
h=10 m=53
